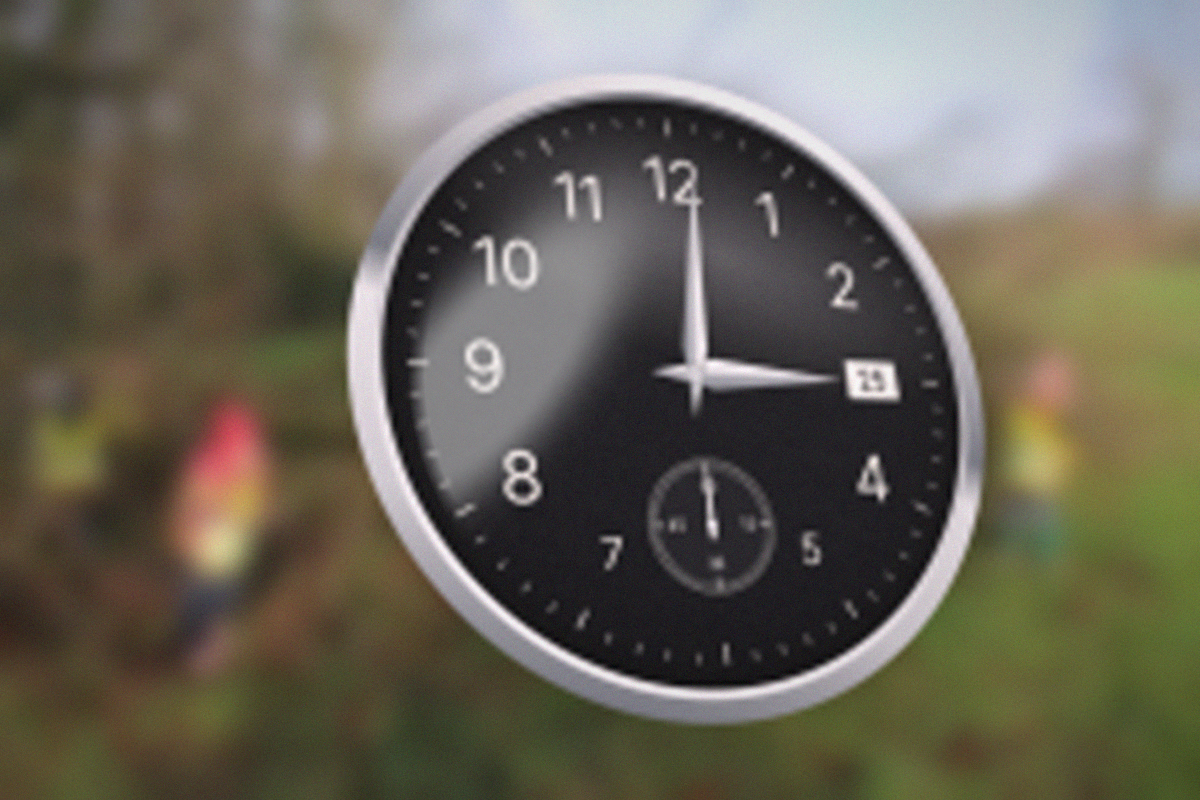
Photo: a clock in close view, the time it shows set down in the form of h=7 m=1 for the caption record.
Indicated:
h=3 m=1
